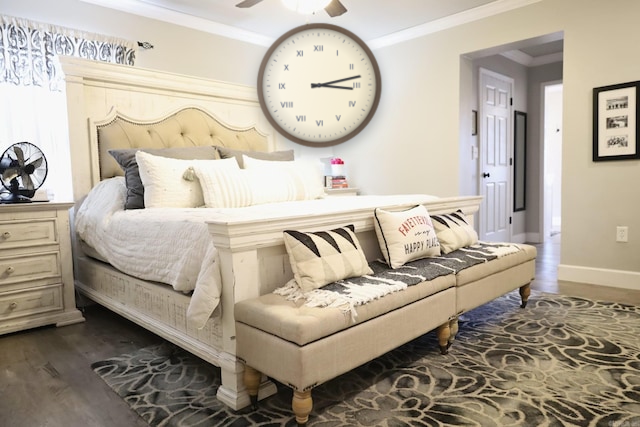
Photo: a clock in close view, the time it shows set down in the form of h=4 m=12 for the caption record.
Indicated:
h=3 m=13
